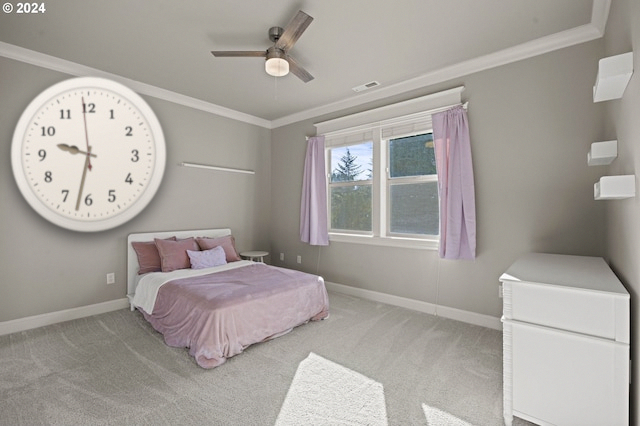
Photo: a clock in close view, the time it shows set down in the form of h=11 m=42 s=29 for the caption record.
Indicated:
h=9 m=31 s=59
